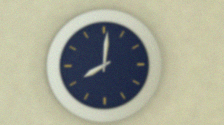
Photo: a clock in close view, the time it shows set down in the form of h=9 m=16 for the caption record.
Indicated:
h=8 m=1
